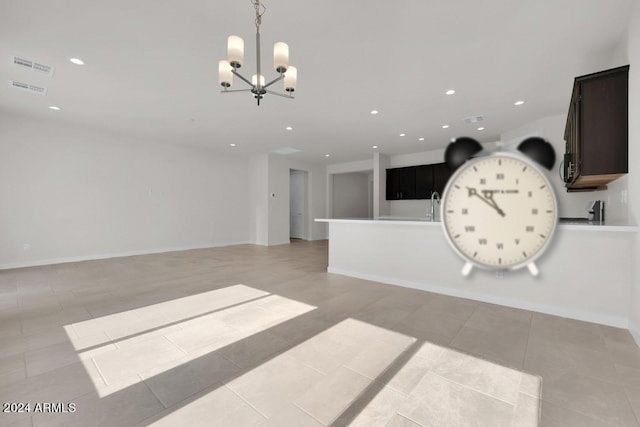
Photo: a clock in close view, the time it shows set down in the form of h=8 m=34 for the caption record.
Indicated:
h=10 m=51
